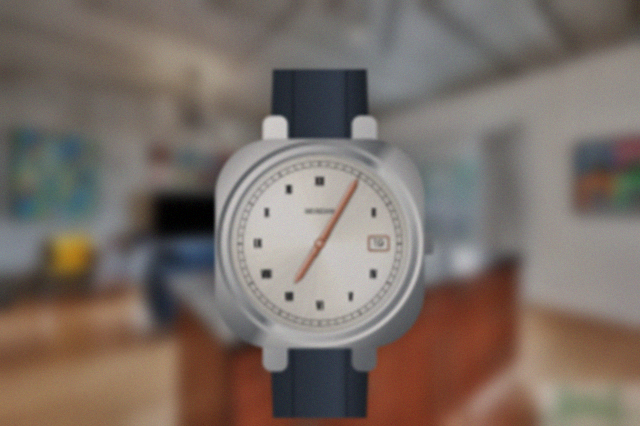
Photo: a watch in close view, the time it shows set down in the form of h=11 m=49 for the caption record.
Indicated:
h=7 m=5
